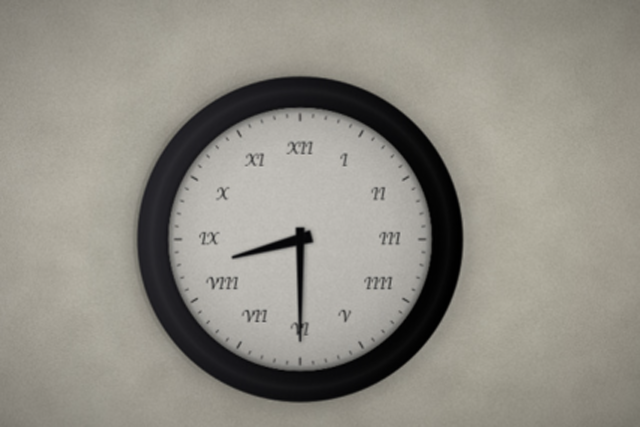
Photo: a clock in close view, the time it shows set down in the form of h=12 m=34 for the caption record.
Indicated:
h=8 m=30
